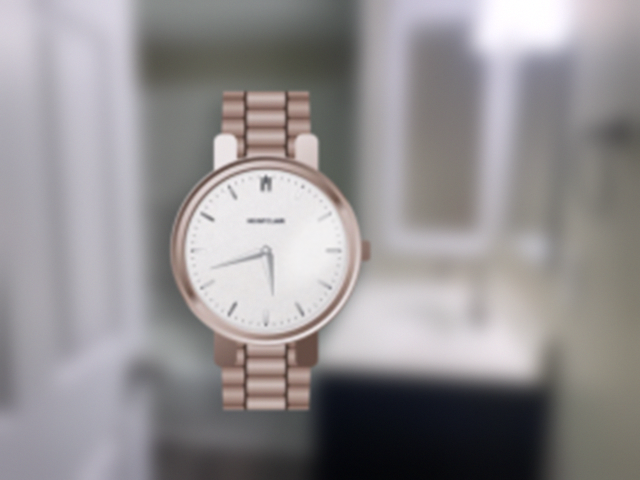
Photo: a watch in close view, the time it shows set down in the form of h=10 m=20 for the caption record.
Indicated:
h=5 m=42
